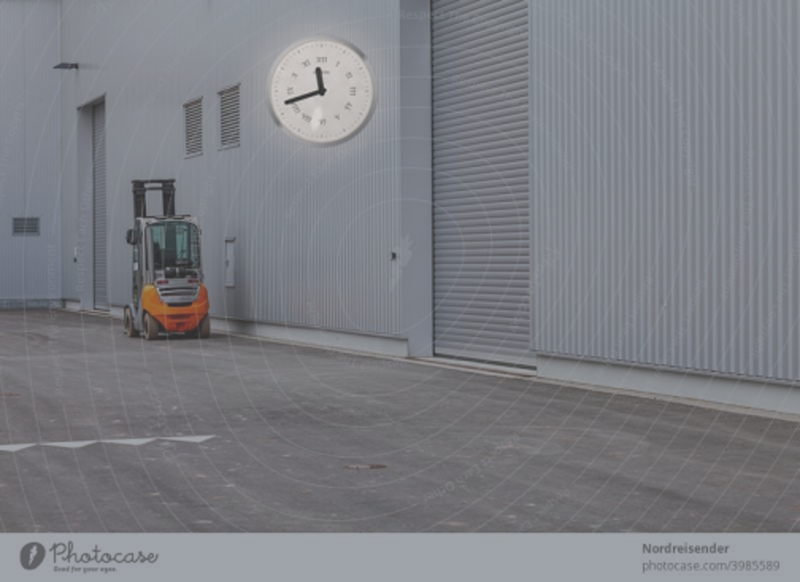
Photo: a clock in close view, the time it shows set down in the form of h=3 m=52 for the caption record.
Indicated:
h=11 m=42
